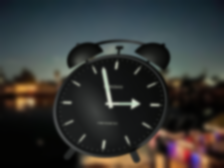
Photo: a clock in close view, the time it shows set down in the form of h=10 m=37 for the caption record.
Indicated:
h=2 m=57
